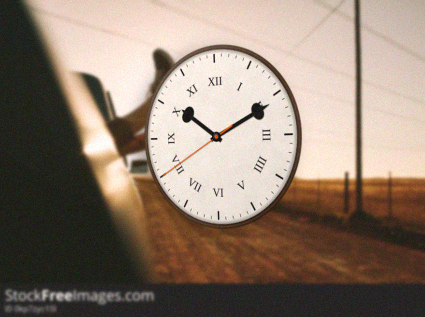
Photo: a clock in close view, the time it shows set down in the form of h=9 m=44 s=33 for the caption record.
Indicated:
h=10 m=10 s=40
